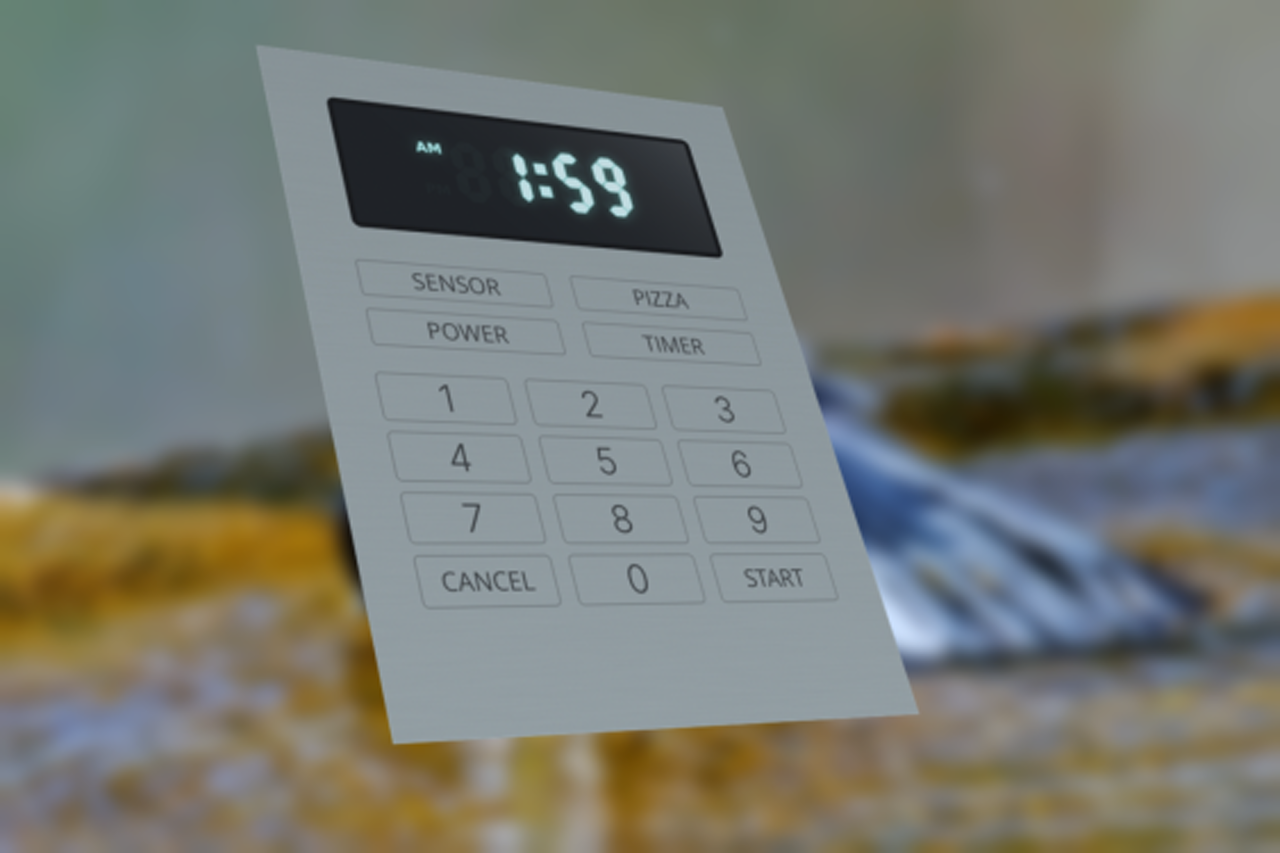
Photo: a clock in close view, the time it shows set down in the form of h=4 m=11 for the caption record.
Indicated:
h=1 m=59
